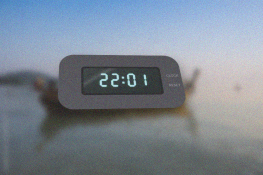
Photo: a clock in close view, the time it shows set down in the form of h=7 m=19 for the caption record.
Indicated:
h=22 m=1
